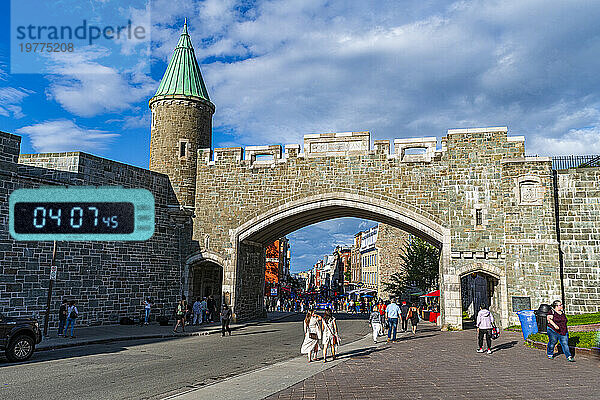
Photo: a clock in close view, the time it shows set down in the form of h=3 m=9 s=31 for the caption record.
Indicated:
h=4 m=7 s=45
